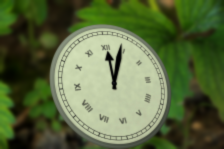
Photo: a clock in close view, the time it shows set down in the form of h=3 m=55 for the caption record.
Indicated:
h=12 m=4
